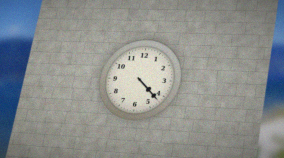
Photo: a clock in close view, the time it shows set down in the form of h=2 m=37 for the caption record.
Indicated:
h=4 m=22
